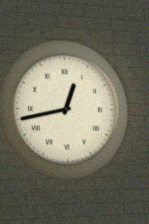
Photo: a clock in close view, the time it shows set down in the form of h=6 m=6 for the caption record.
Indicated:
h=12 m=43
